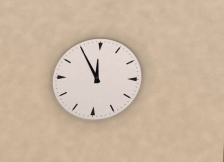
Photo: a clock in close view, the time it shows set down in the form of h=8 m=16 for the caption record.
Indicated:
h=11 m=55
